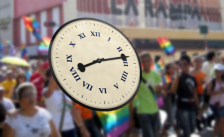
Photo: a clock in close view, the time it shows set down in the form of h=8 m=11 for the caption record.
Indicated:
h=8 m=13
